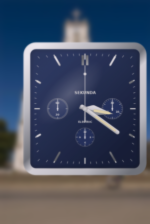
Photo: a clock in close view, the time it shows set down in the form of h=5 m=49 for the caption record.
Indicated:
h=3 m=21
